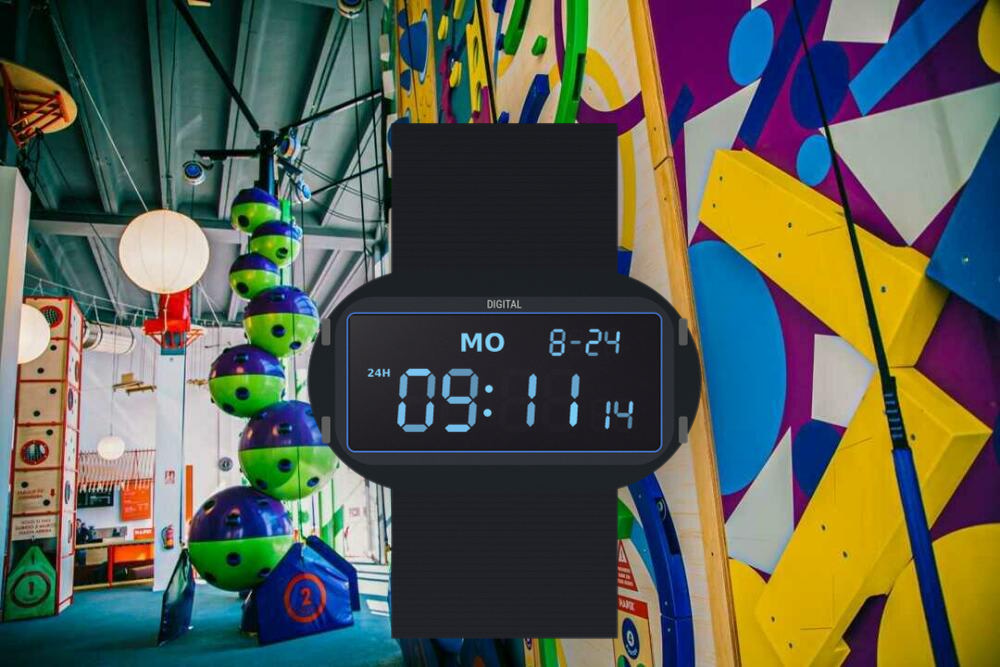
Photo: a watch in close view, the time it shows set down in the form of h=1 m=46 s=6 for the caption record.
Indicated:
h=9 m=11 s=14
